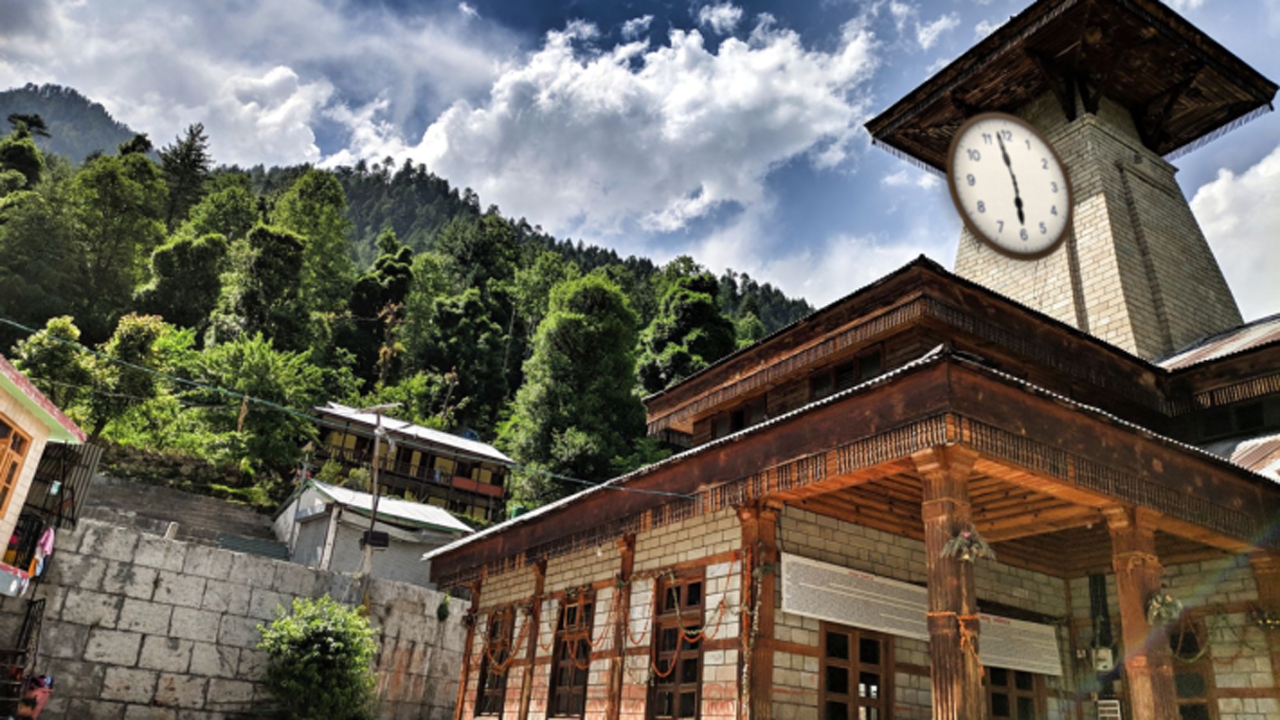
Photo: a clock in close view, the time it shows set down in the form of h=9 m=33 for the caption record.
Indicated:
h=5 m=58
